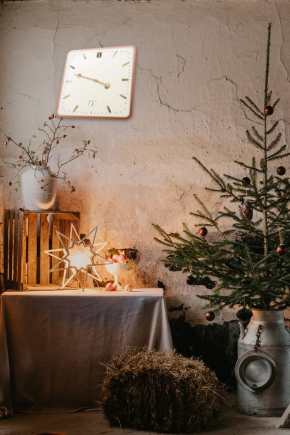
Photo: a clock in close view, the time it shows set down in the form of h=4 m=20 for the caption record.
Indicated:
h=3 m=48
